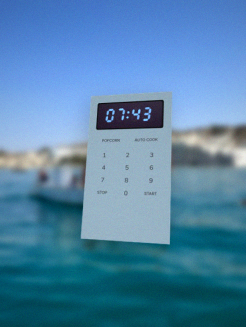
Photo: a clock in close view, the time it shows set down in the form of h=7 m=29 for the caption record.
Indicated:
h=7 m=43
